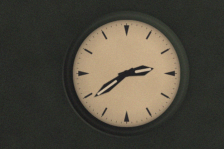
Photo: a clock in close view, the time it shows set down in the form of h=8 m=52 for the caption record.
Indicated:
h=2 m=39
